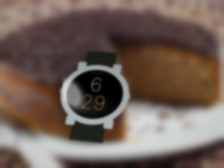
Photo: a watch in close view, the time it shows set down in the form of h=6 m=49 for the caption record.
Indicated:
h=6 m=29
